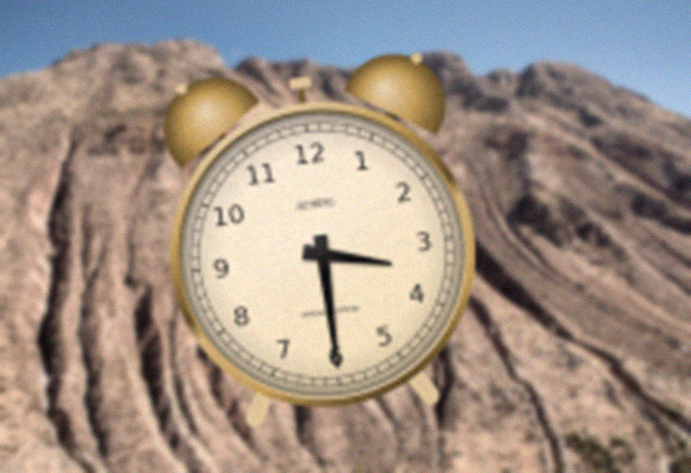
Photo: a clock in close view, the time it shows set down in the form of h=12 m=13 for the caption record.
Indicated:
h=3 m=30
